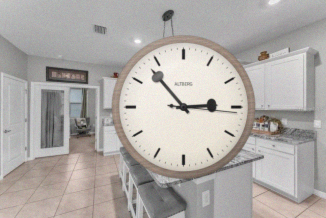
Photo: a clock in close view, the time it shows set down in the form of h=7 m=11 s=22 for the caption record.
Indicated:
h=2 m=53 s=16
